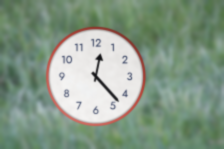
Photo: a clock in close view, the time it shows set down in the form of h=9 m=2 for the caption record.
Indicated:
h=12 m=23
